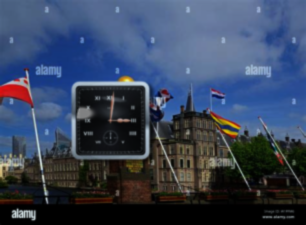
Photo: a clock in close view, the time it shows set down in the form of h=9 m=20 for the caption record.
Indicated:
h=3 m=1
